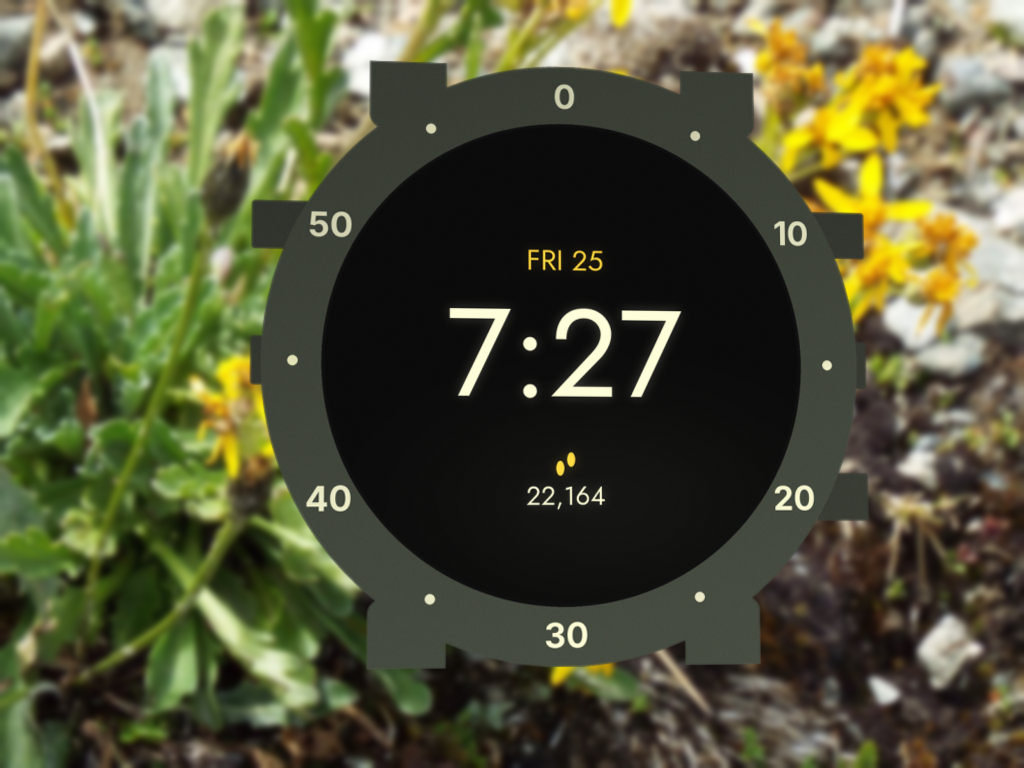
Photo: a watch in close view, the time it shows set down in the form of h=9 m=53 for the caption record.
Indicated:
h=7 m=27
